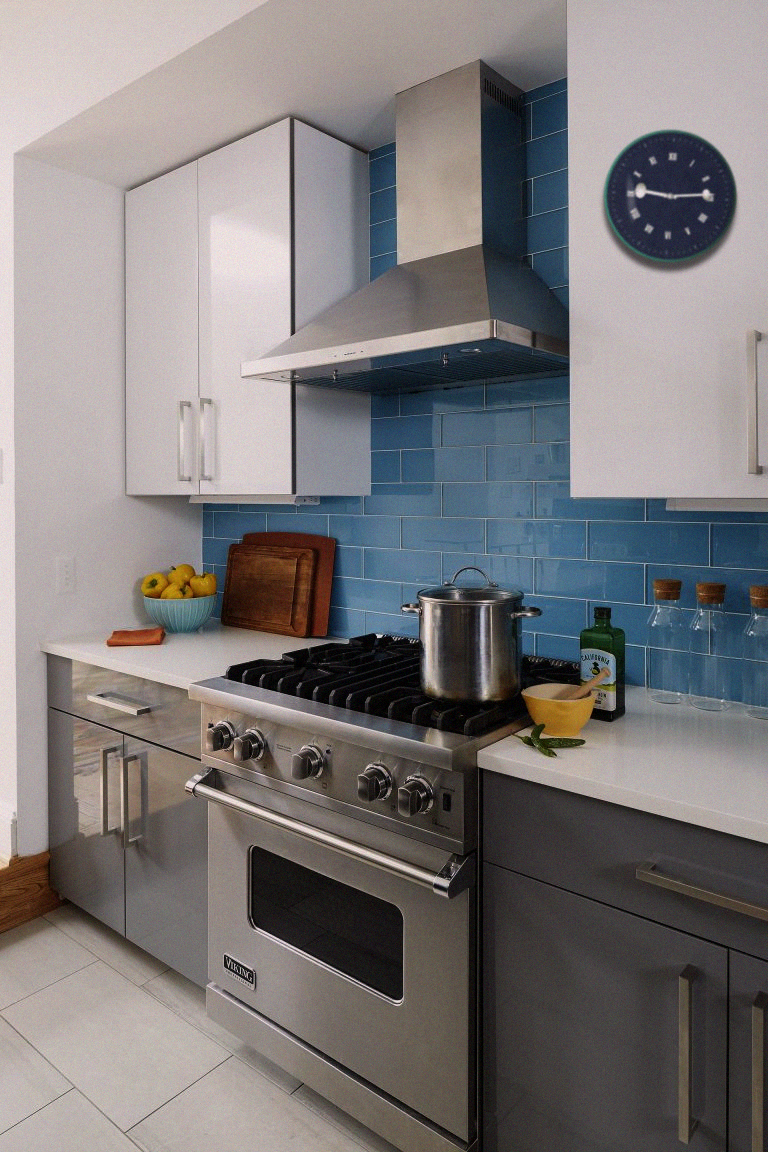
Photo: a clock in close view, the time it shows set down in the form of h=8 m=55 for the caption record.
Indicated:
h=9 m=14
